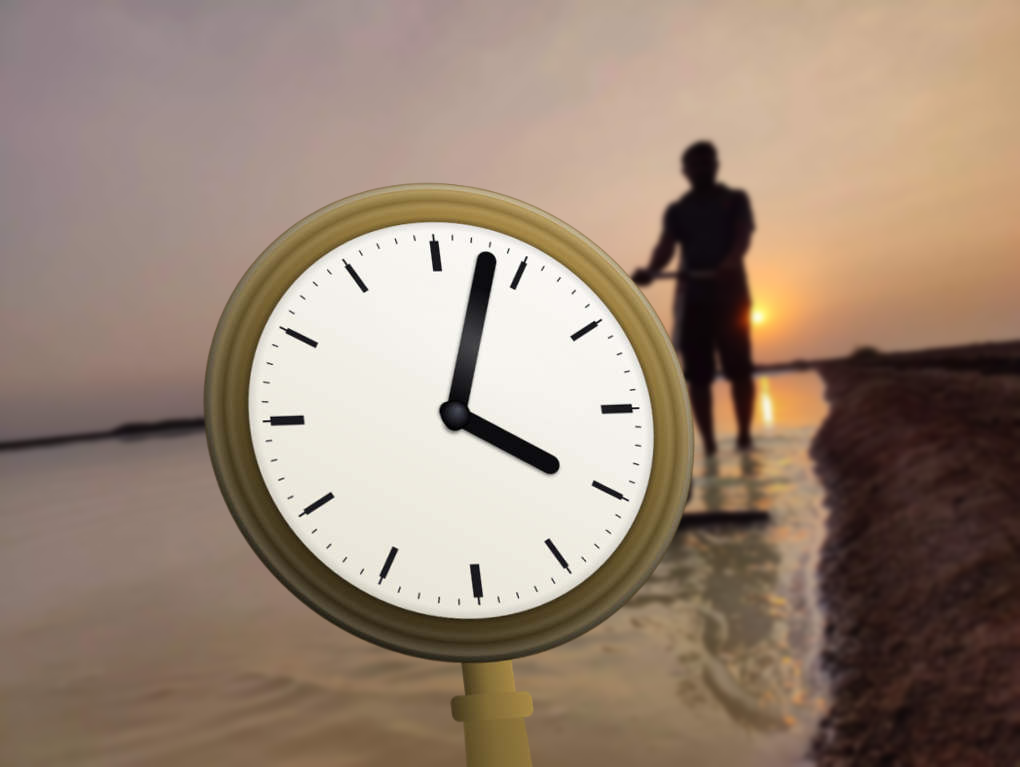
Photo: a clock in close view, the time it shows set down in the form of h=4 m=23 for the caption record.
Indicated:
h=4 m=3
